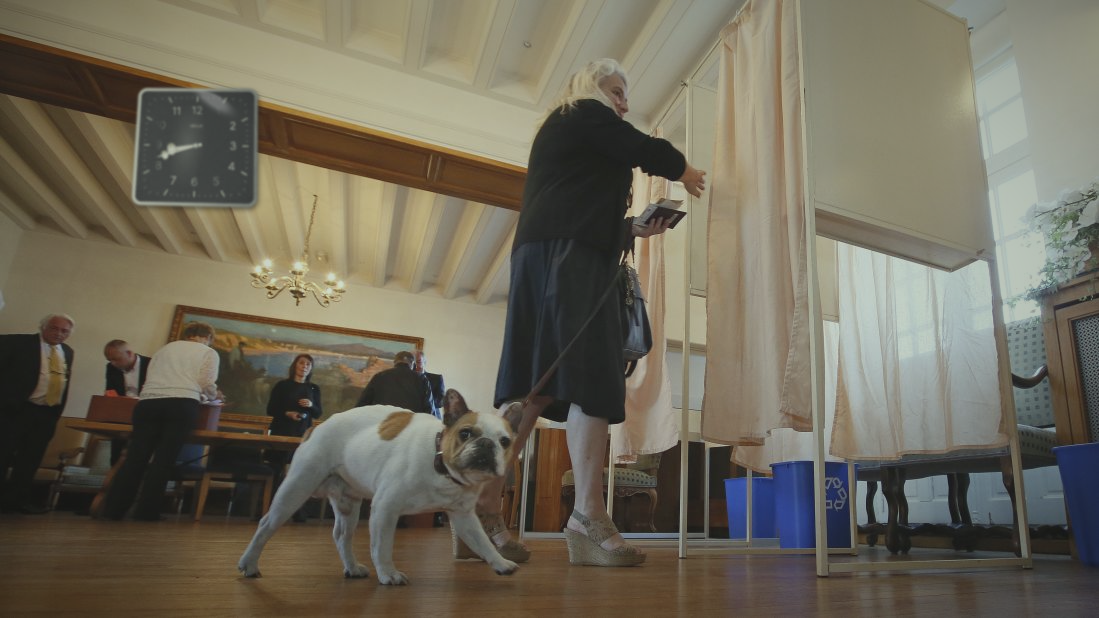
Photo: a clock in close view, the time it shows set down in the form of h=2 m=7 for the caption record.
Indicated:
h=8 m=42
